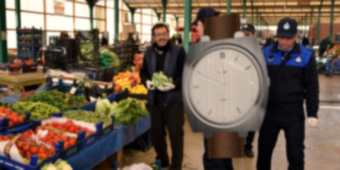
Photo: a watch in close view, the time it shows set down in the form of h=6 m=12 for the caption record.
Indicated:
h=11 m=49
